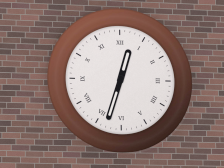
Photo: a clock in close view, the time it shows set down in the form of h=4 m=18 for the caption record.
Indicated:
h=12 m=33
